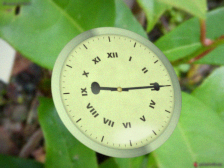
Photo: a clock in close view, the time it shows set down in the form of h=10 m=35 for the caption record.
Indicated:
h=9 m=15
